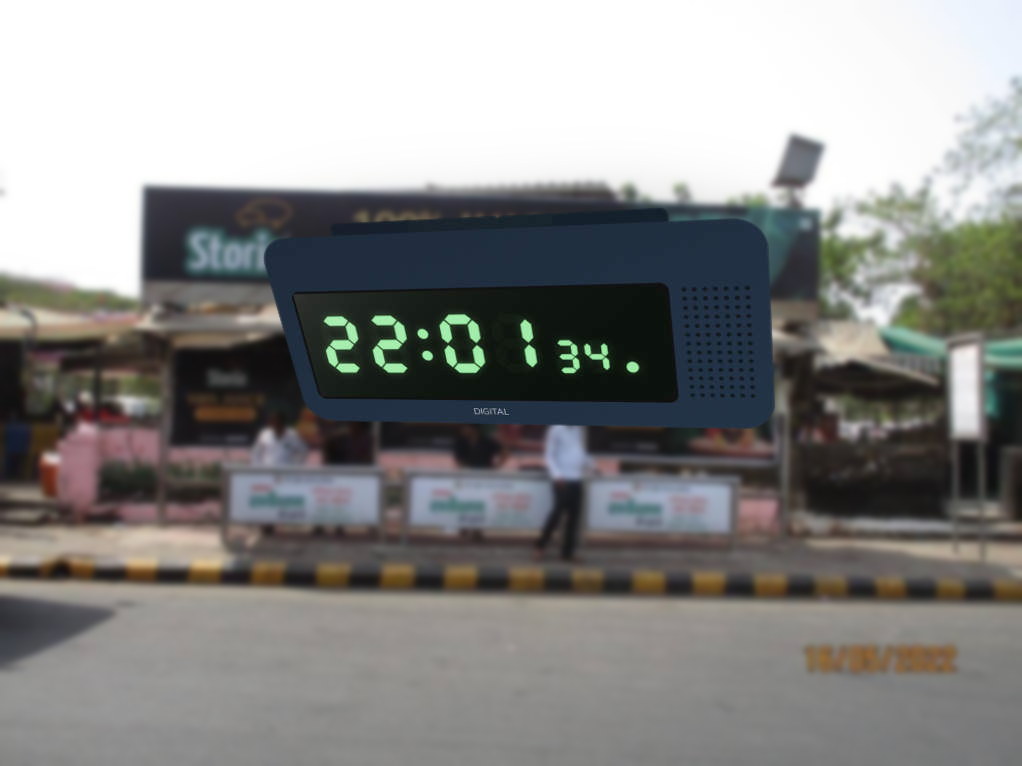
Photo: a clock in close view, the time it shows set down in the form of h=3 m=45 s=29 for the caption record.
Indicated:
h=22 m=1 s=34
